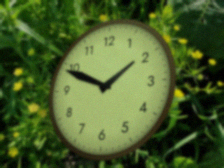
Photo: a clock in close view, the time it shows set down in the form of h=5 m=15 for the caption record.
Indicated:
h=1 m=49
